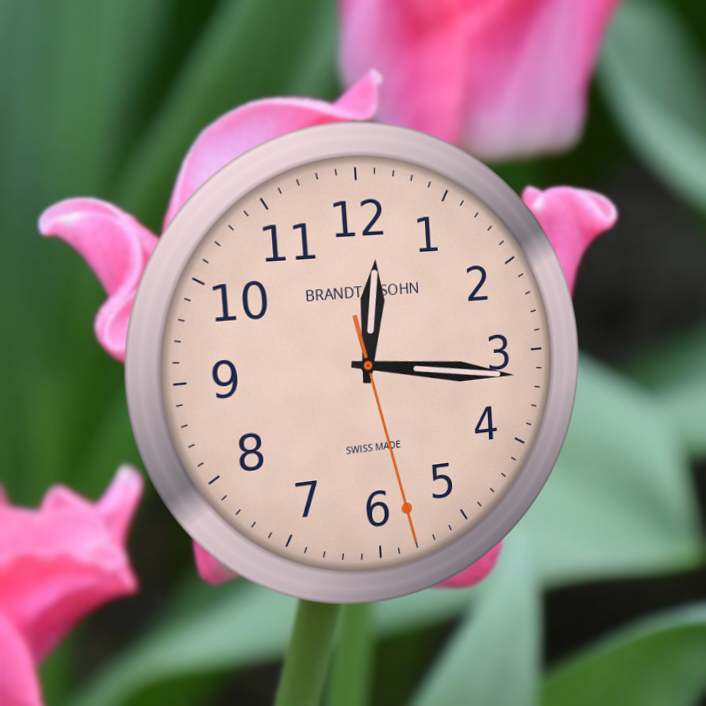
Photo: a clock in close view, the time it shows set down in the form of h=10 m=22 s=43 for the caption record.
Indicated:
h=12 m=16 s=28
